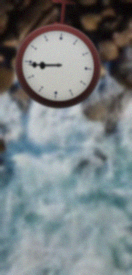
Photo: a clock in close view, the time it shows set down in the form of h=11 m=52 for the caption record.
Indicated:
h=8 m=44
